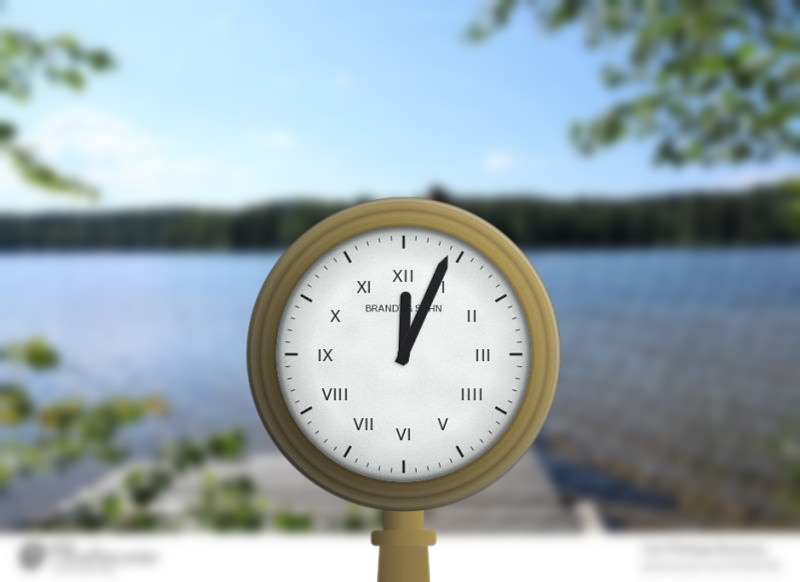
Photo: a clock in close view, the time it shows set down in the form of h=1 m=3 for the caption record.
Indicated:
h=12 m=4
